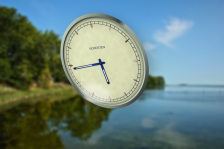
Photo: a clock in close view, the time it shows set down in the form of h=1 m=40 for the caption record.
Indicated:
h=5 m=44
